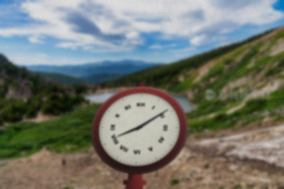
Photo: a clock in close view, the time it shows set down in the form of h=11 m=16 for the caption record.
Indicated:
h=8 m=9
